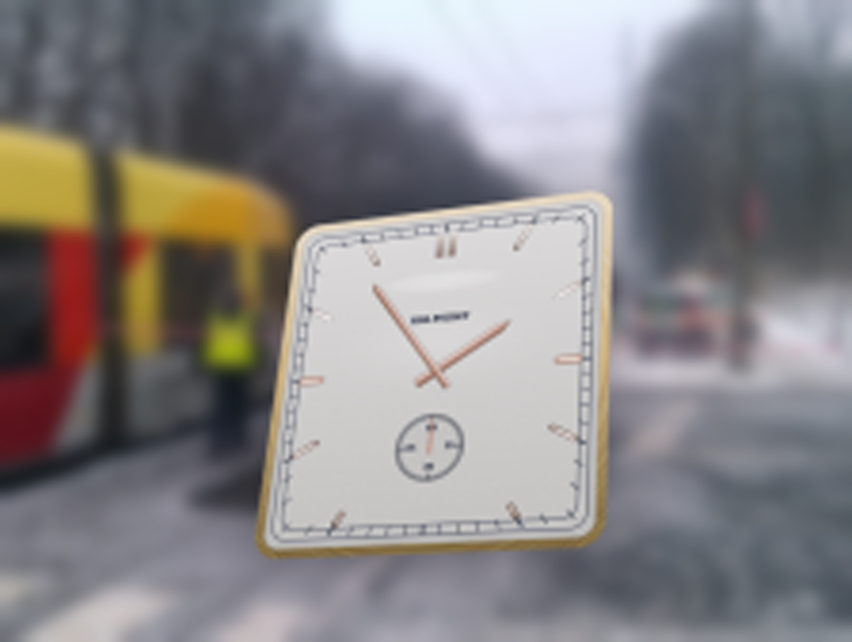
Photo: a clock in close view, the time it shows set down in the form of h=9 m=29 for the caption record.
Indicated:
h=1 m=54
